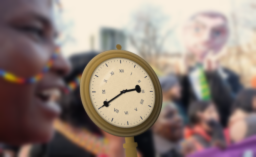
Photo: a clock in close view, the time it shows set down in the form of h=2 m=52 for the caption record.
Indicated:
h=2 m=40
